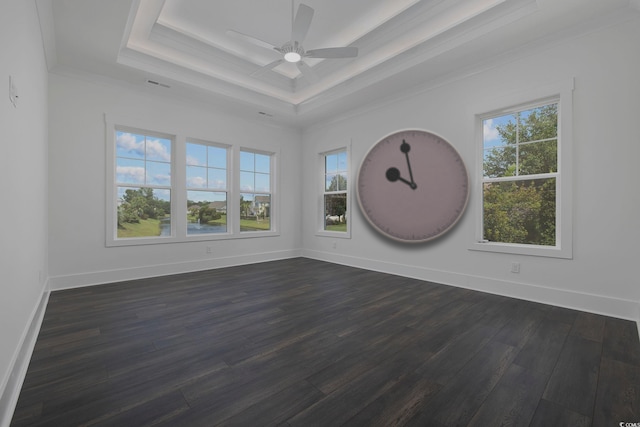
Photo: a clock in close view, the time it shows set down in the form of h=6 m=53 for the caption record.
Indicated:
h=9 m=58
